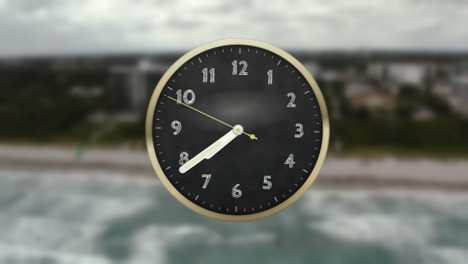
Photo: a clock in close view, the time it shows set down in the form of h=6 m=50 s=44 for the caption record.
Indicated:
h=7 m=38 s=49
